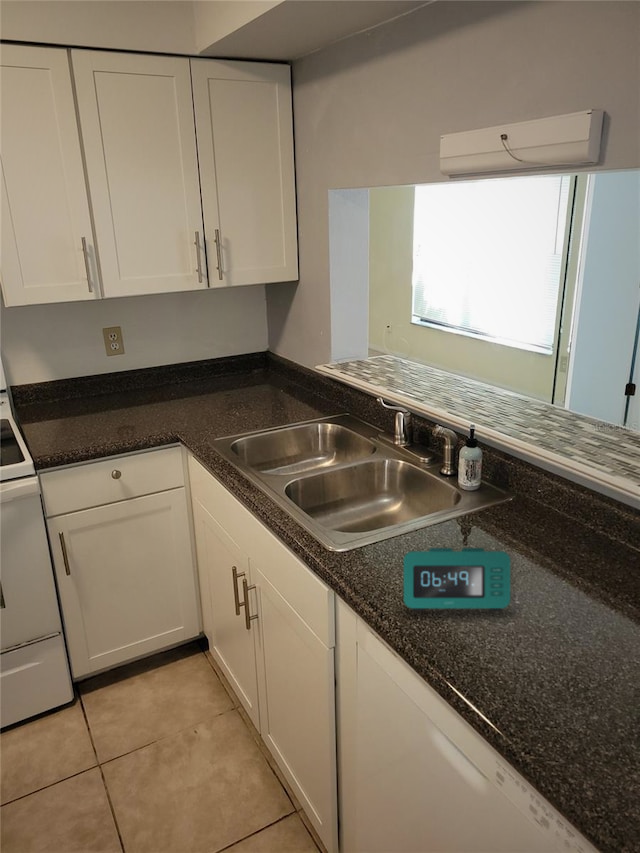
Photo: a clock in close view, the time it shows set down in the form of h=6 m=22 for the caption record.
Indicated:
h=6 m=49
